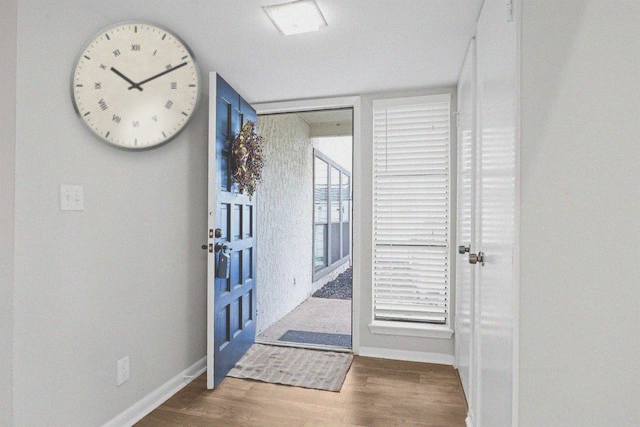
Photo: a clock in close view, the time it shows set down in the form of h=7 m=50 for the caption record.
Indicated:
h=10 m=11
